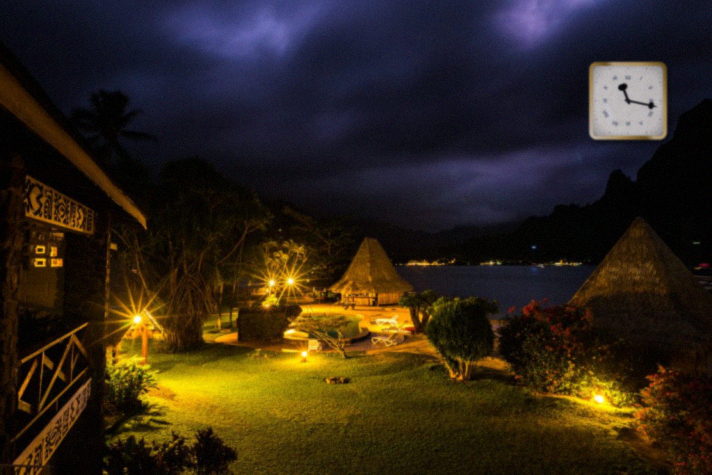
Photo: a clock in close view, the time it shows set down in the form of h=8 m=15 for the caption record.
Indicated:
h=11 m=17
